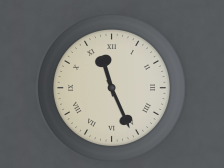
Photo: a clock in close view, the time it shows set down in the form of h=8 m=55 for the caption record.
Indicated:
h=11 m=26
